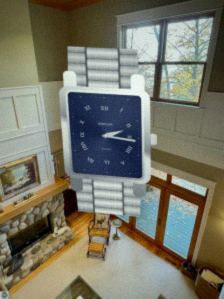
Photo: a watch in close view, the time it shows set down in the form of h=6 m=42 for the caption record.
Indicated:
h=2 m=16
